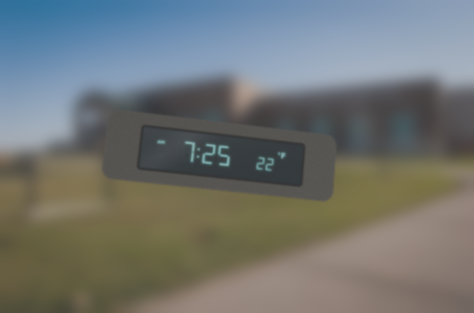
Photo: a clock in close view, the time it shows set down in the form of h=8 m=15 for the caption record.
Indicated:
h=7 m=25
